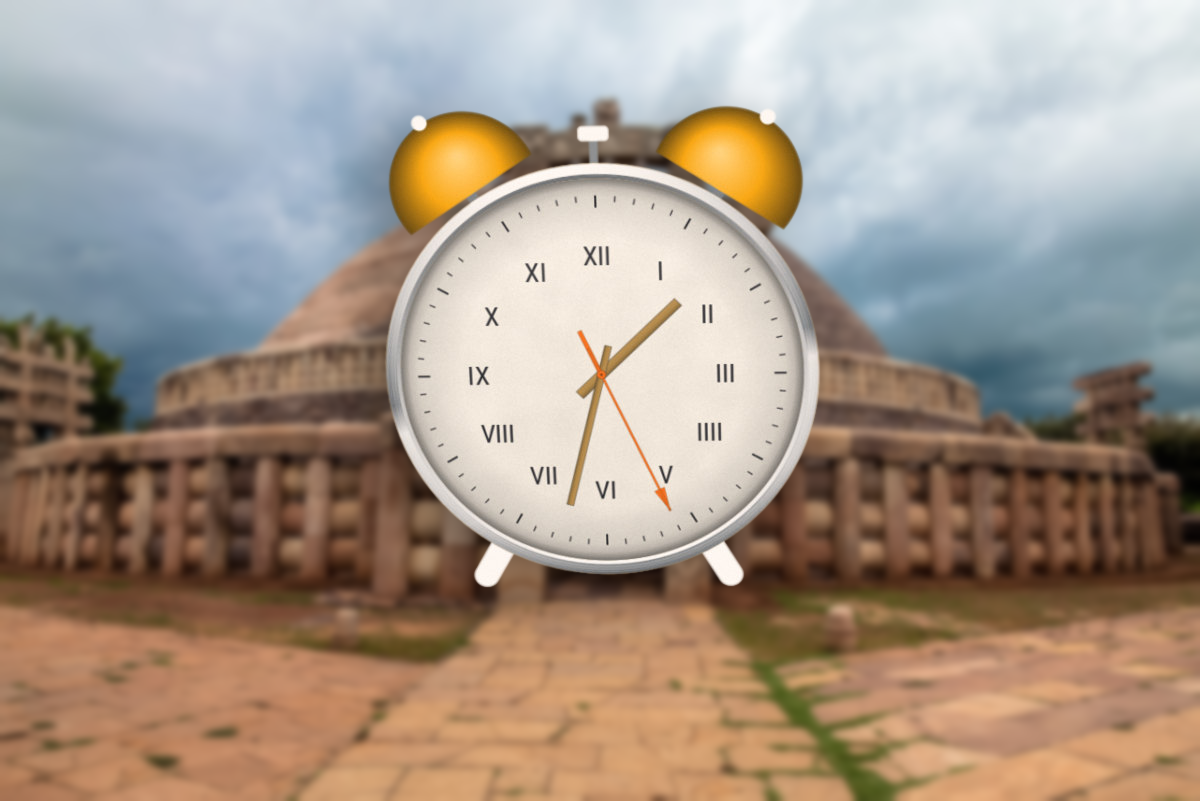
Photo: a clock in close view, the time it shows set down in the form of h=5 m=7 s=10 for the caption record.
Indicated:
h=1 m=32 s=26
